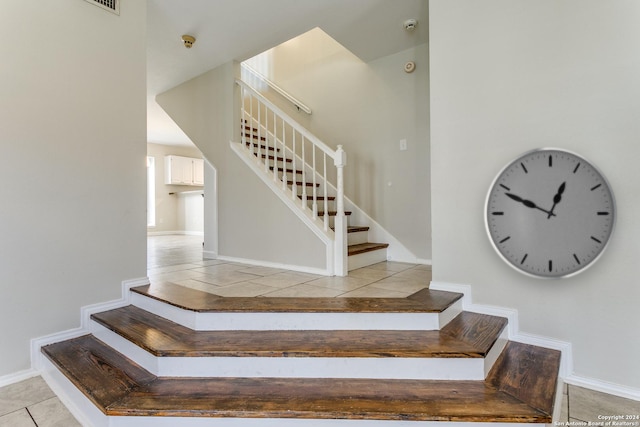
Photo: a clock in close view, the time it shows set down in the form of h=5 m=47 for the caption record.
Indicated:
h=12 m=49
